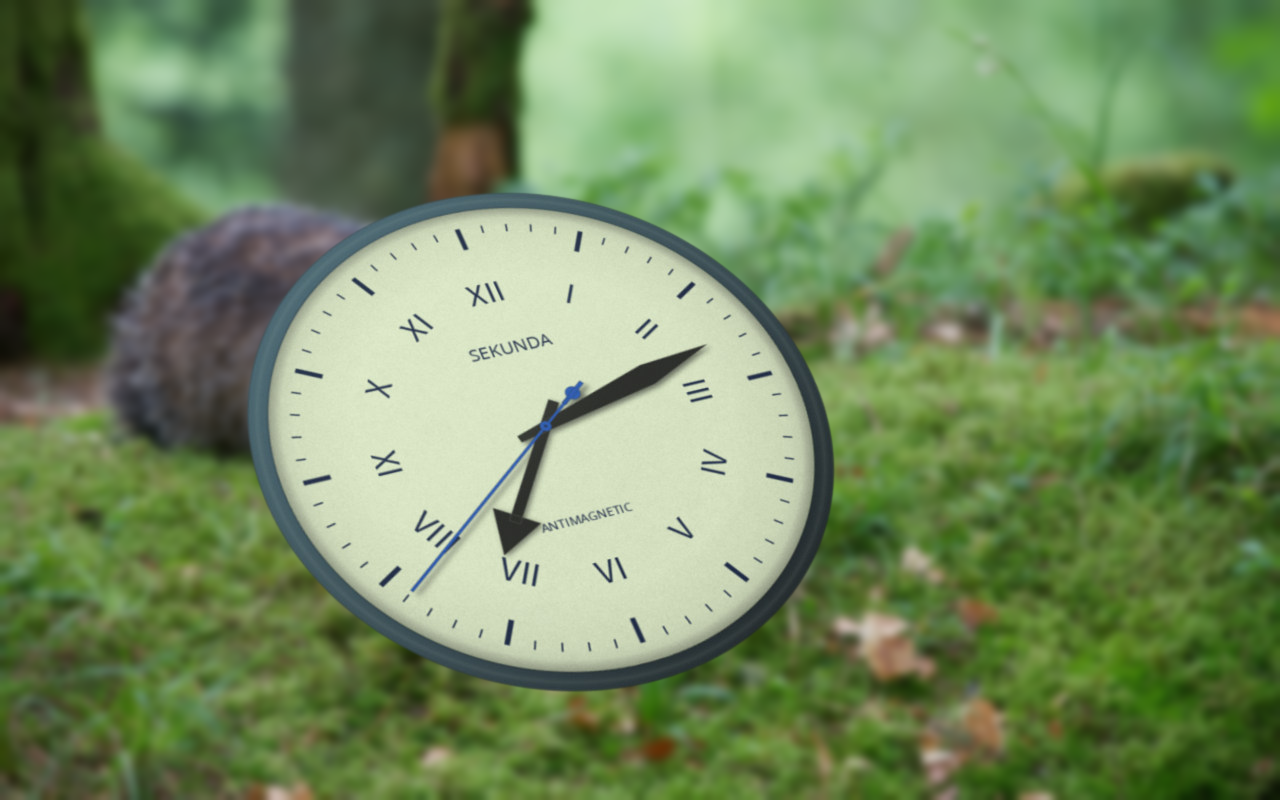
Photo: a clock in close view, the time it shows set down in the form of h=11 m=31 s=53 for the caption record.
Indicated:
h=7 m=12 s=39
